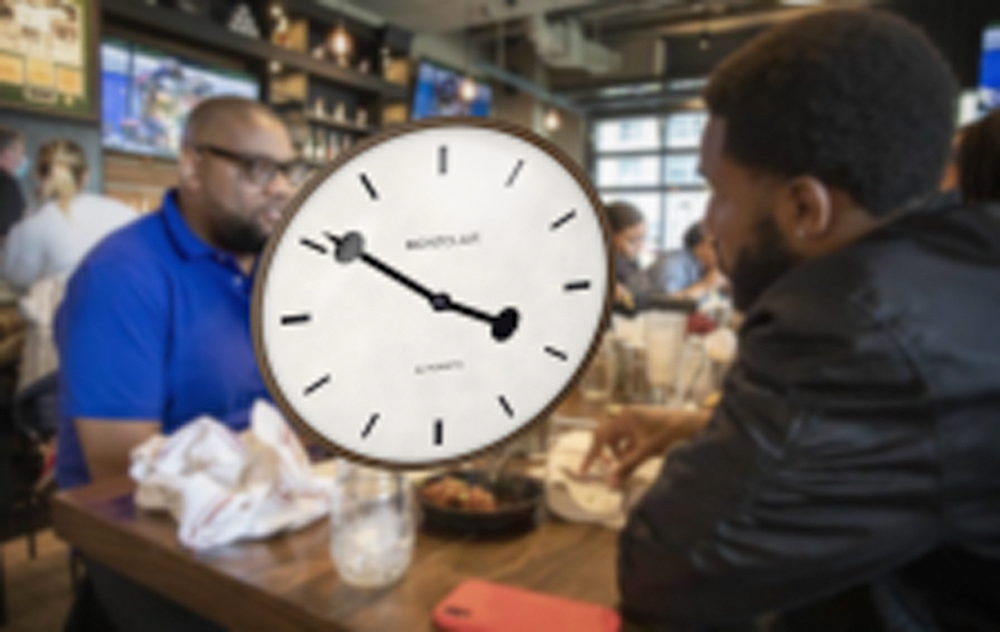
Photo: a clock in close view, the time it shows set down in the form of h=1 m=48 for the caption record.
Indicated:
h=3 m=51
